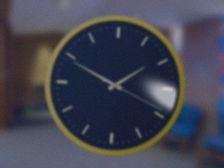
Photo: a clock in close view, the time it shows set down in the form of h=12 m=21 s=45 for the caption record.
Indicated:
h=1 m=49 s=19
